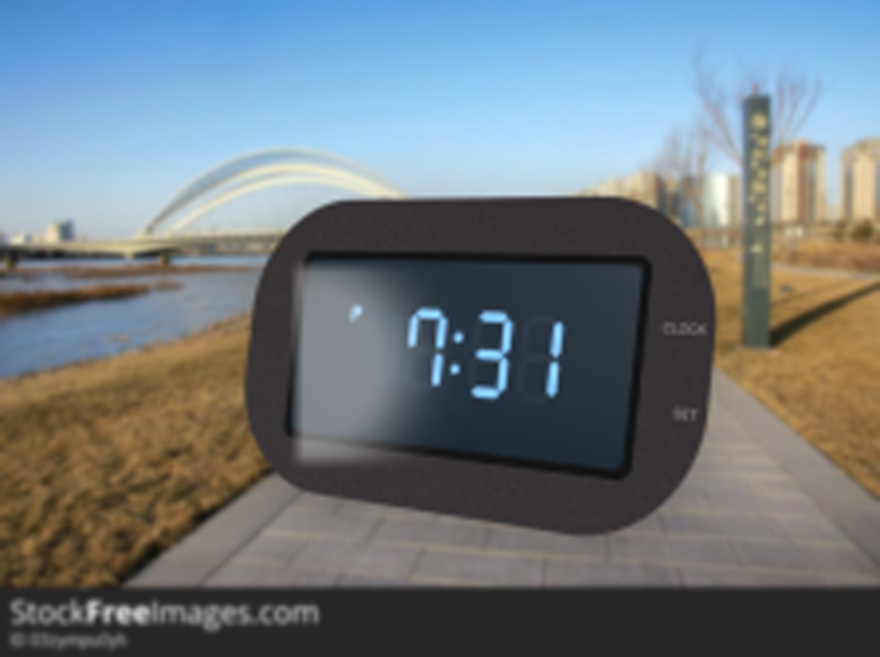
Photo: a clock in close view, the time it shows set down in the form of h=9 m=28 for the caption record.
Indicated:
h=7 m=31
